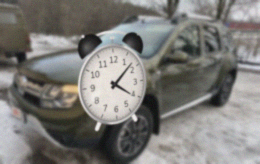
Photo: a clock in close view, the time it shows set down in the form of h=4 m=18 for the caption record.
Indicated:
h=4 m=8
